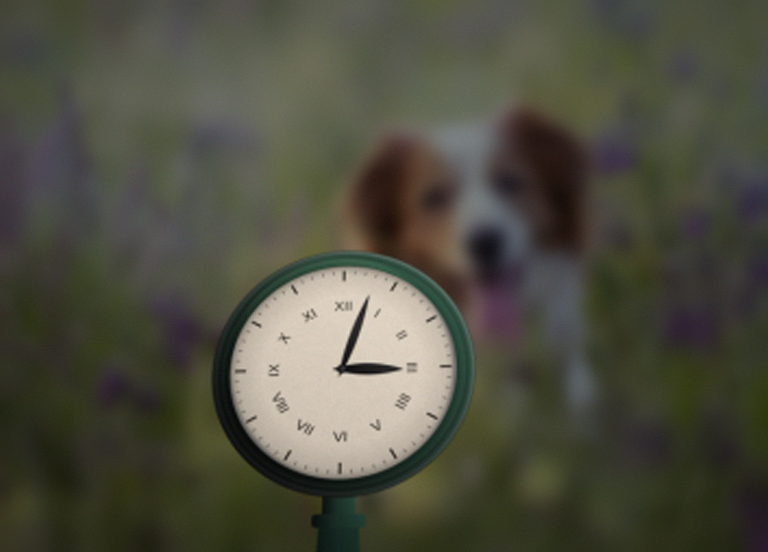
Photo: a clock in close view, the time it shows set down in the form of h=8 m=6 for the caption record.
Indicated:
h=3 m=3
